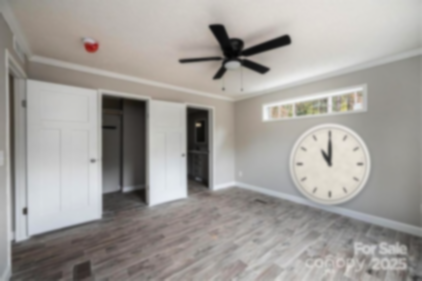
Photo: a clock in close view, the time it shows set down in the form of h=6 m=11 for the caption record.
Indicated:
h=11 m=0
